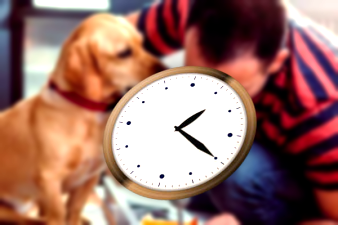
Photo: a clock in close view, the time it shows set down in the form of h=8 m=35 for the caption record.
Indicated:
h=1 m=20
